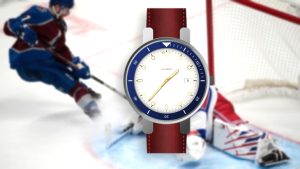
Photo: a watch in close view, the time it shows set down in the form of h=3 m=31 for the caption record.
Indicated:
h=1 m=37
